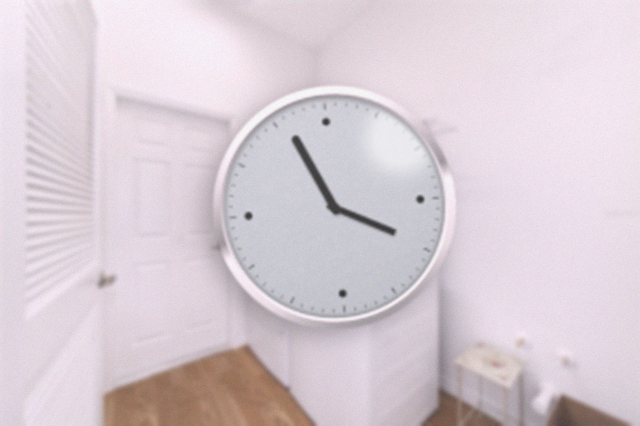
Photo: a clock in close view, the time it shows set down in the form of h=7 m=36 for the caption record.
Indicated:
h=3 m=56
